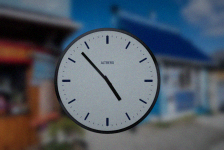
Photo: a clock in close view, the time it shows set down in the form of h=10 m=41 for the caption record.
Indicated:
h=4 m=53
